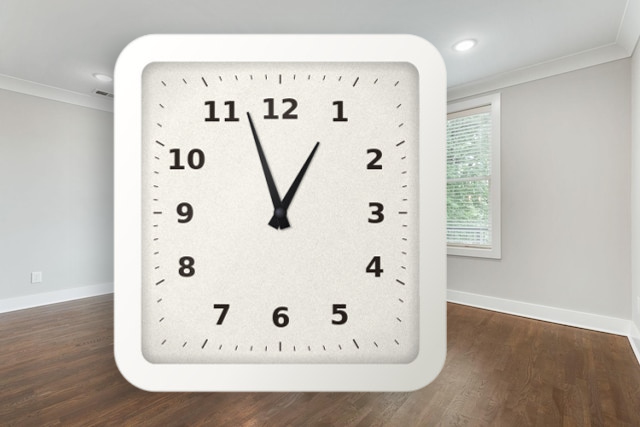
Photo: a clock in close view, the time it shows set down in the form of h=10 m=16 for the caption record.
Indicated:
h=12 m=57
